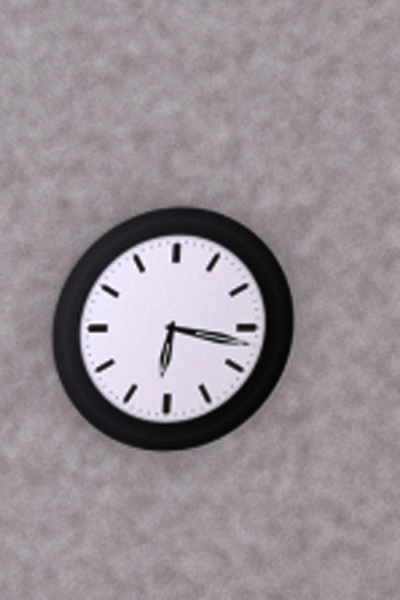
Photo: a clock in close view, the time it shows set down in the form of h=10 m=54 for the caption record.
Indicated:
h=6 m=17
